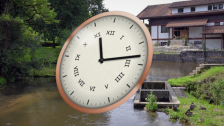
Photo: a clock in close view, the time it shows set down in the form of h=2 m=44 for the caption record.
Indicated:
h=11 m=13
